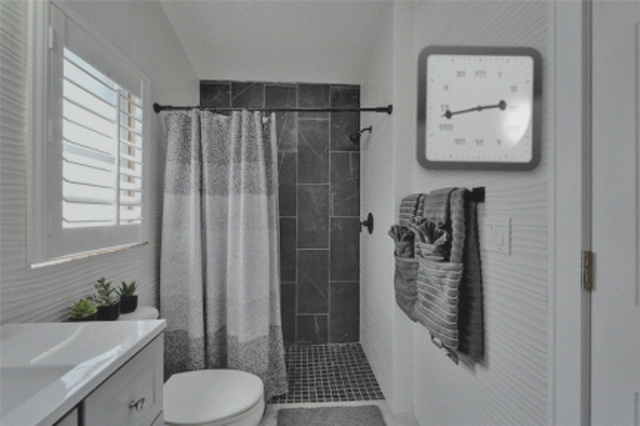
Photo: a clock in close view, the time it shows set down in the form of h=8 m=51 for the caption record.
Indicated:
h=2 m=43
